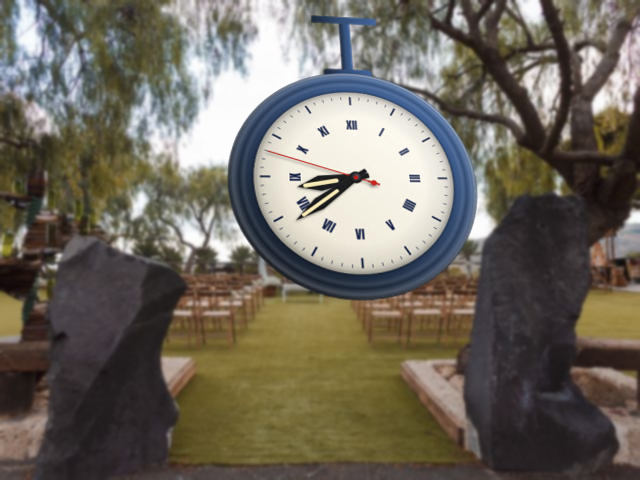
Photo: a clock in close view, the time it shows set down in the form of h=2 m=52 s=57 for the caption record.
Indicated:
h=8 m=38 s=48
